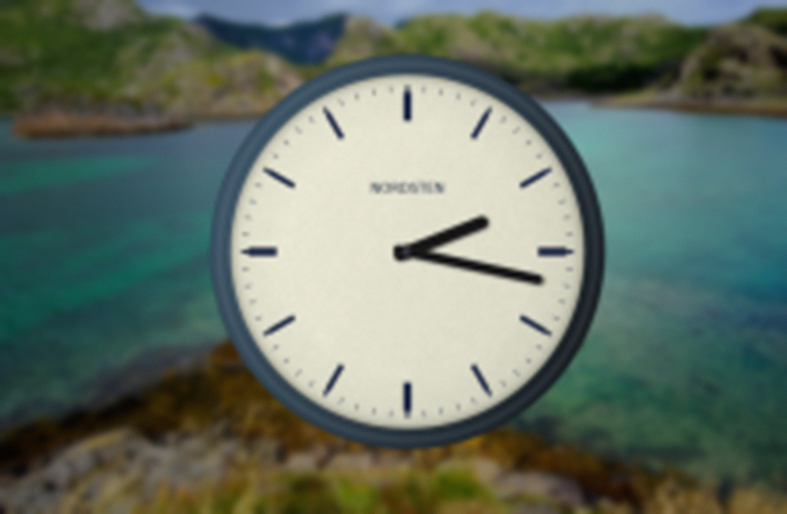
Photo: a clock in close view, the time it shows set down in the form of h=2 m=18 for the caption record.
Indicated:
h=2 m=17
